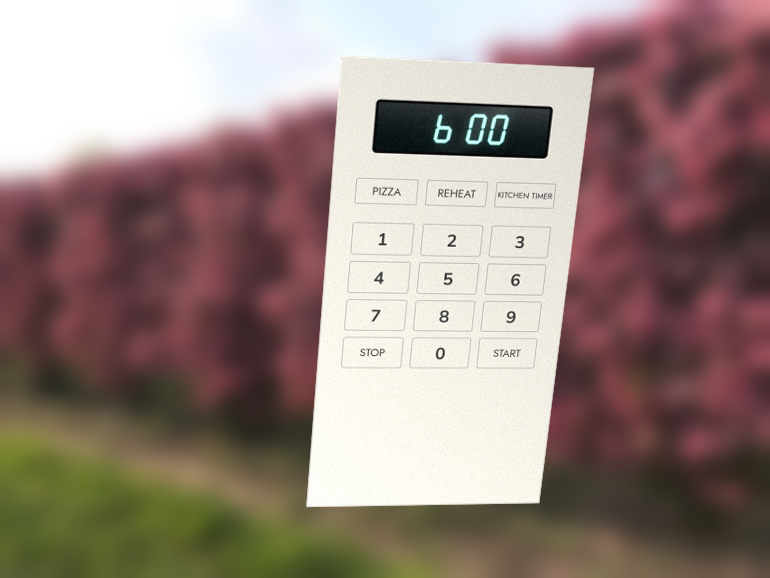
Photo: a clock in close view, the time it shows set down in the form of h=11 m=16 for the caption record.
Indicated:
h=6 m=0
